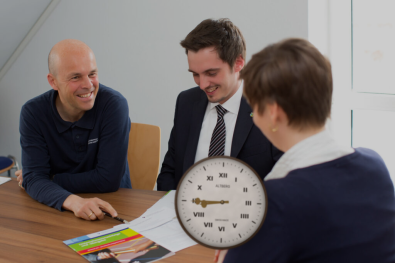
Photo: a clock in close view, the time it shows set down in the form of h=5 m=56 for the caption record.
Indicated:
h=8 m=45
